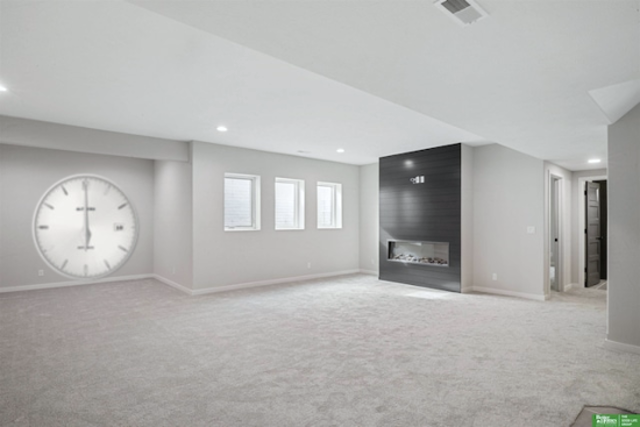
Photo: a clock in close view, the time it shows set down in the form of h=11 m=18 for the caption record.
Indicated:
h=6 m=0
